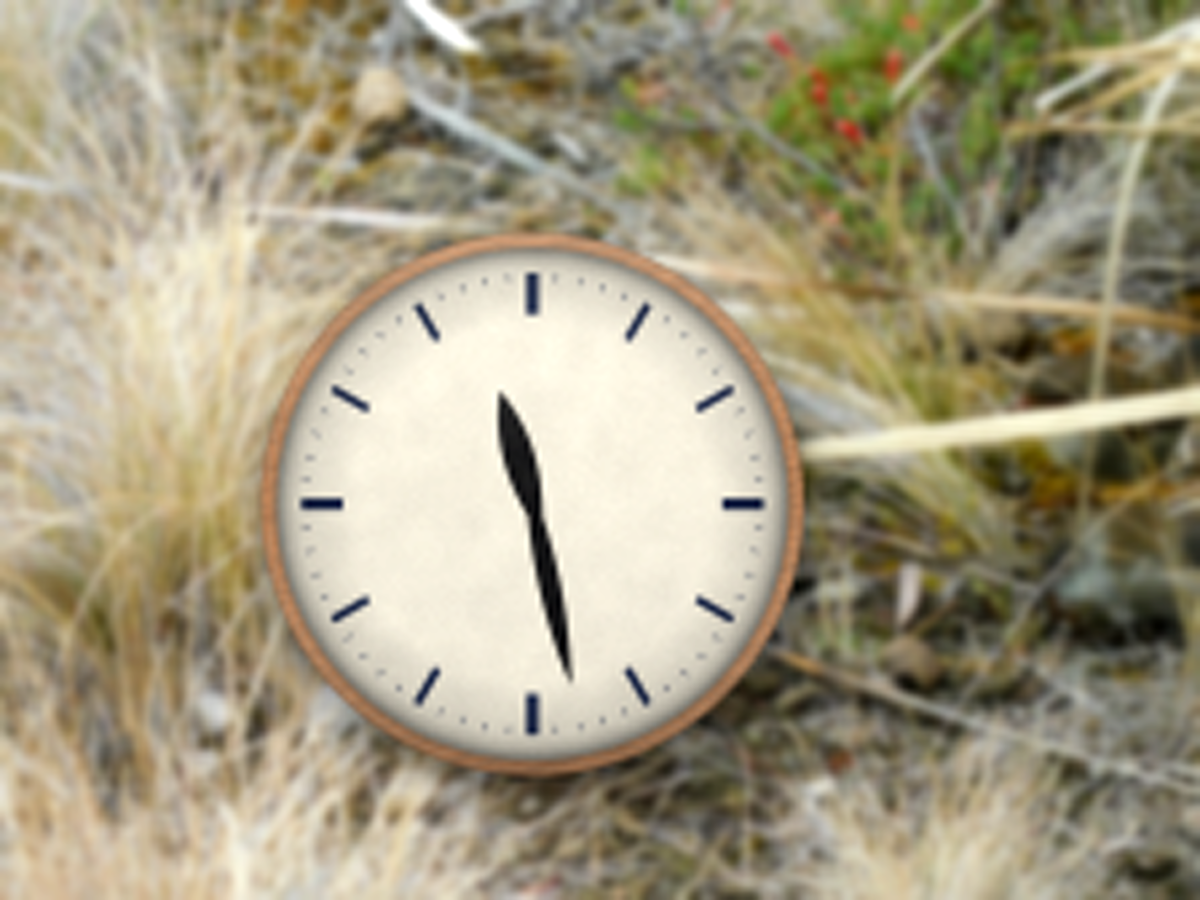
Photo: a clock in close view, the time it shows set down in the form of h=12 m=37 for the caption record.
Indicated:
h=11 m=28
